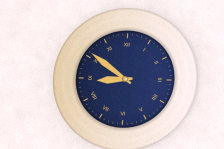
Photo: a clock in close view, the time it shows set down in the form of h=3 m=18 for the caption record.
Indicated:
h=8 m=51
